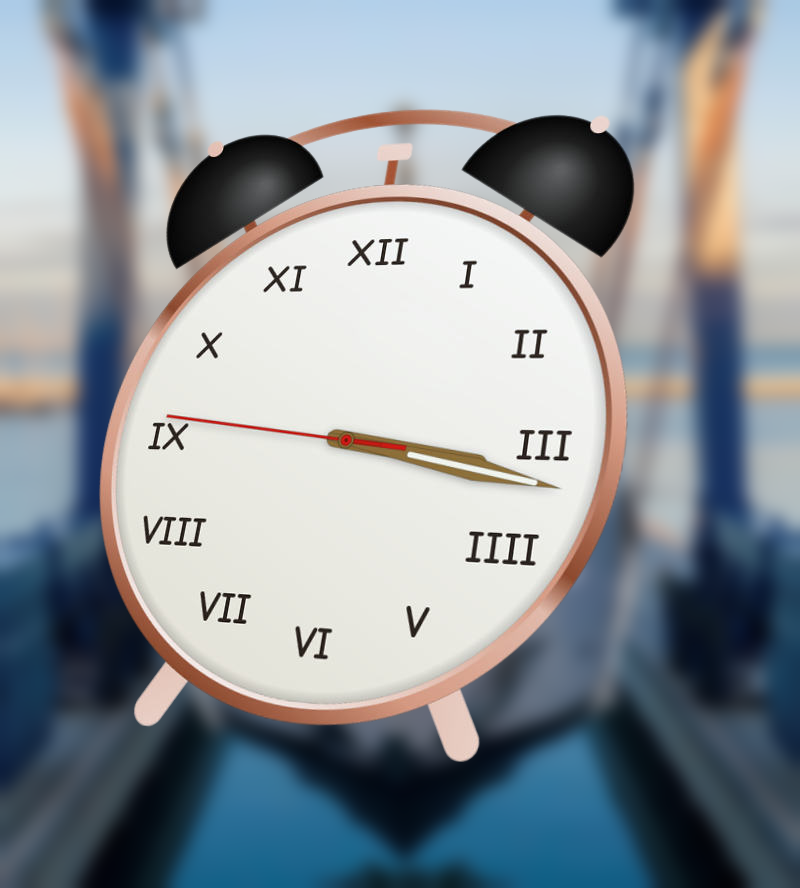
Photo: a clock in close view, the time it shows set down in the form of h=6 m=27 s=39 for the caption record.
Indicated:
h=3 m=16 s=46
